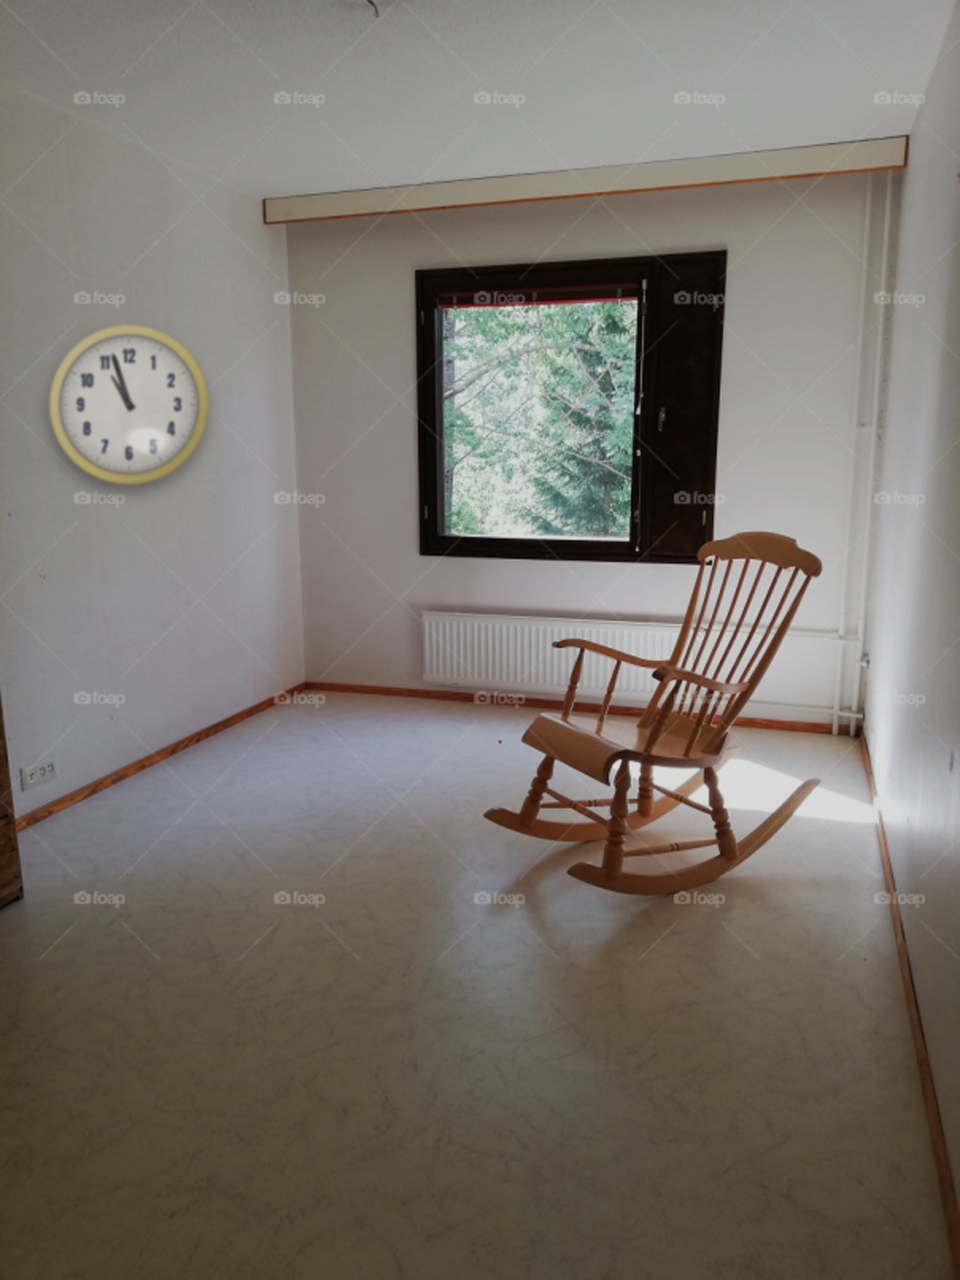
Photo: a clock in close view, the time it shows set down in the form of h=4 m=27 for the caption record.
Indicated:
h=10 m=57
